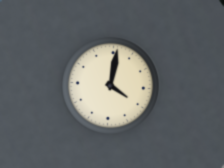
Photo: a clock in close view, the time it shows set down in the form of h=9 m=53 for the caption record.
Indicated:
h=4 m=1
